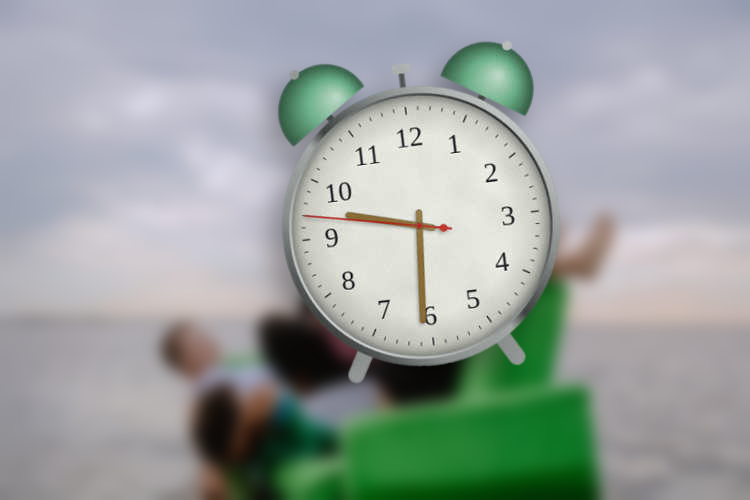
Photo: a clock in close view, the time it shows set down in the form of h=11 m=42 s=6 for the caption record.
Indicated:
h=9 m=30 s=47
